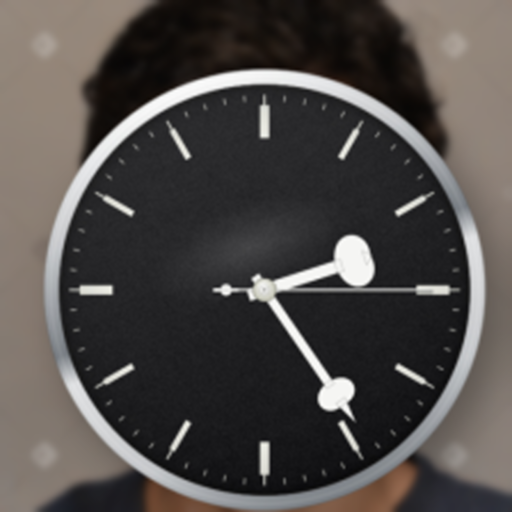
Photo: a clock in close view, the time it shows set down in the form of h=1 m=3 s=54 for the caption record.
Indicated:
h=2 m=24 s=15
